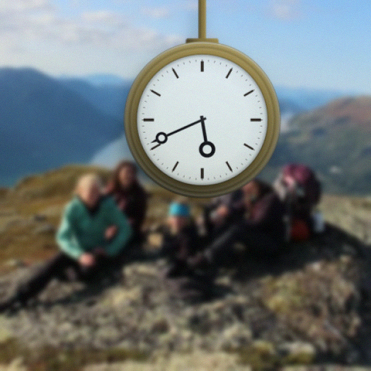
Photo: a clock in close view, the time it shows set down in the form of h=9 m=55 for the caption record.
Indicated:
h=5 m=41
